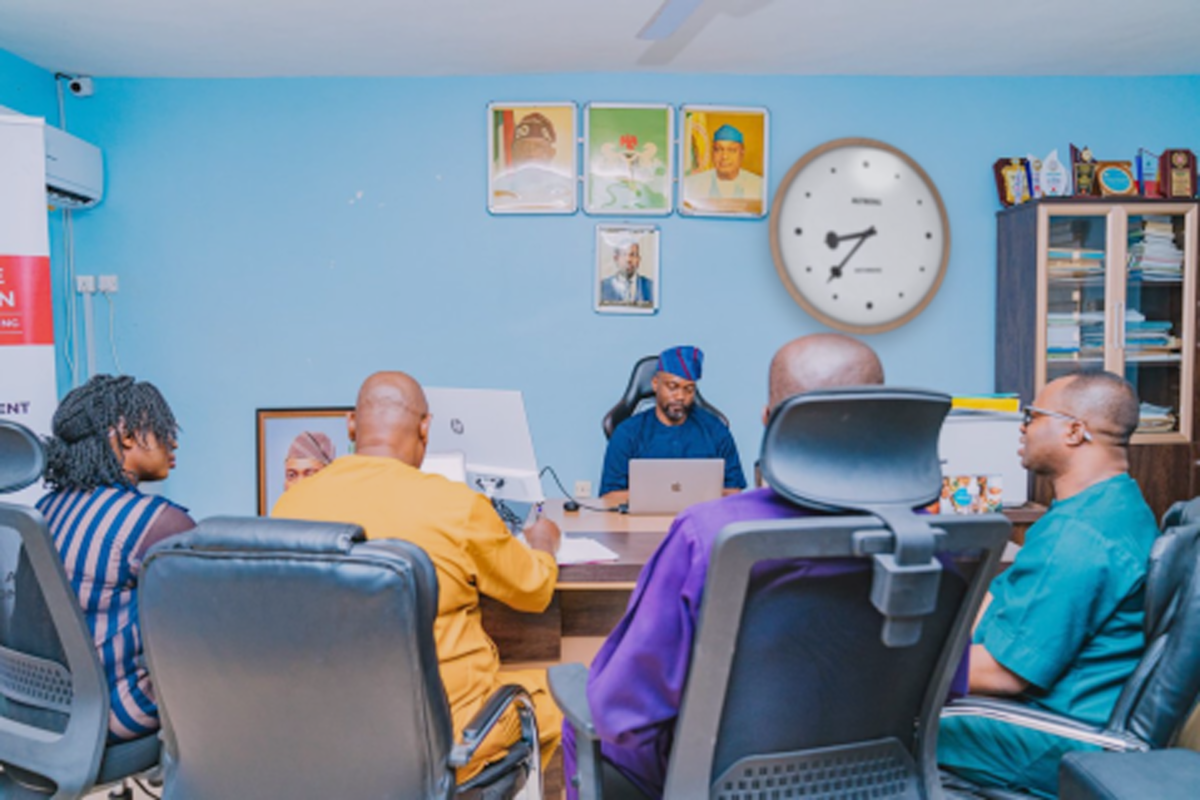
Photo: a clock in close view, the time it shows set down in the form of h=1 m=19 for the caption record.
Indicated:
h=8 m=37
